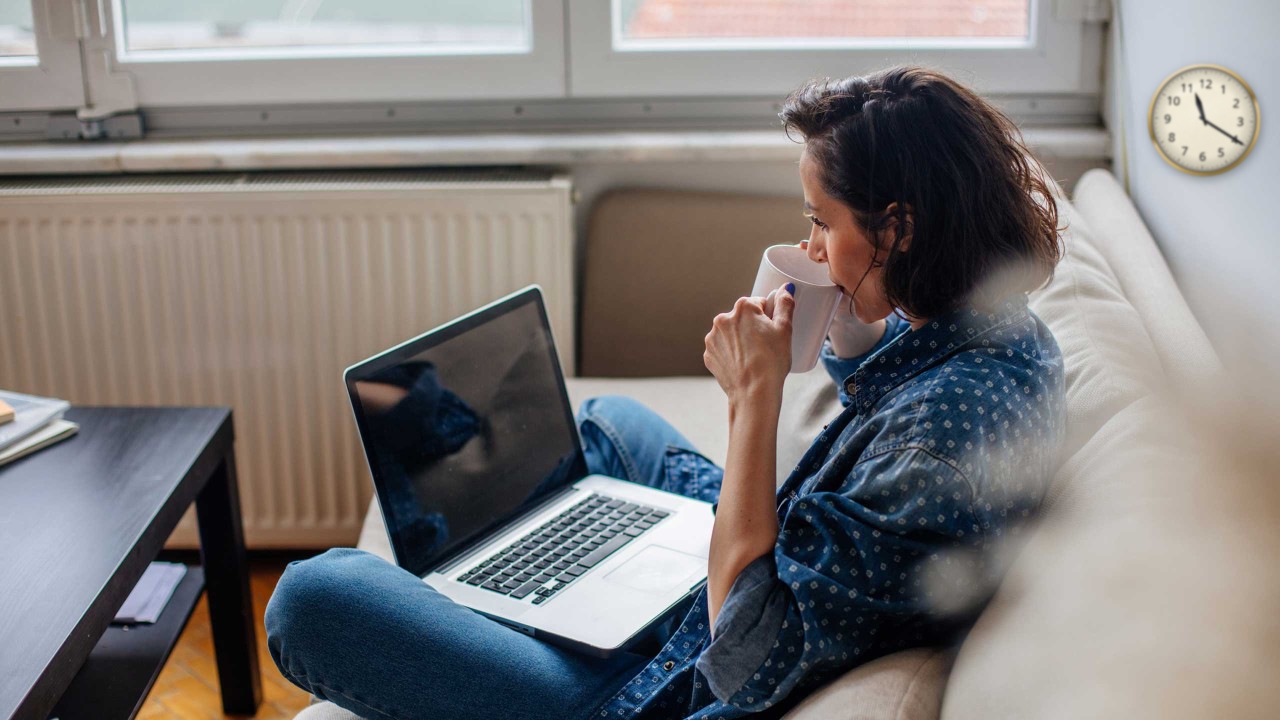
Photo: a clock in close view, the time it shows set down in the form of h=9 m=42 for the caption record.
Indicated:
h=11 m=20
